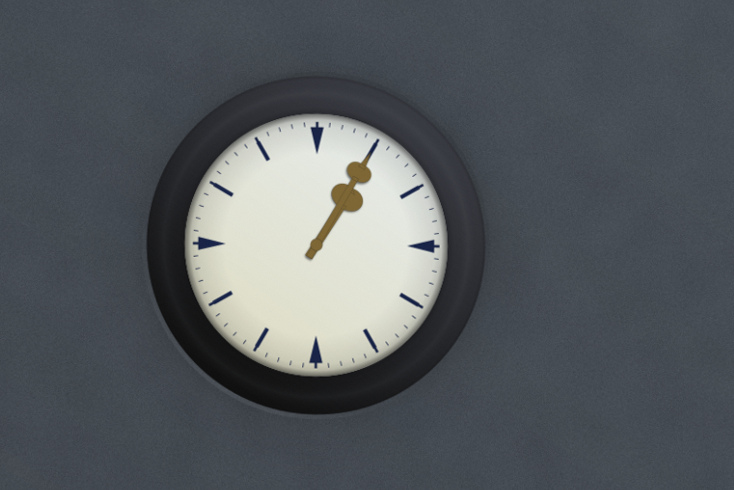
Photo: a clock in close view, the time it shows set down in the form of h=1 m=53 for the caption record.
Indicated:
h=1 m=5
